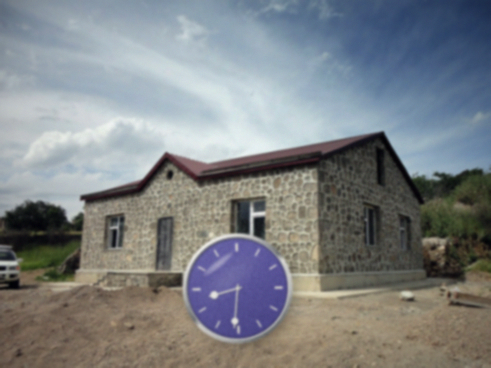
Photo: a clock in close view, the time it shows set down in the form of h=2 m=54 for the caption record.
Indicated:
h=8 m=31
